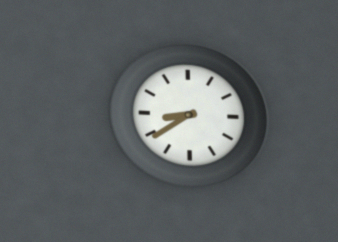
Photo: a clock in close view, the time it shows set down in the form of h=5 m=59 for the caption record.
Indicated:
h=8 m=39
